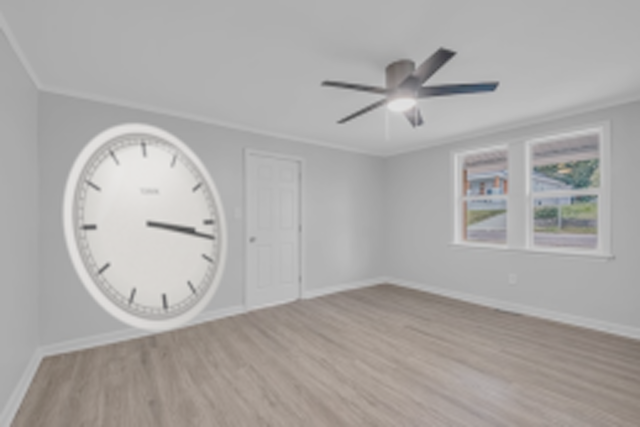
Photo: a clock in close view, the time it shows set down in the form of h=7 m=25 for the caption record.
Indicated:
h=3 m=17
